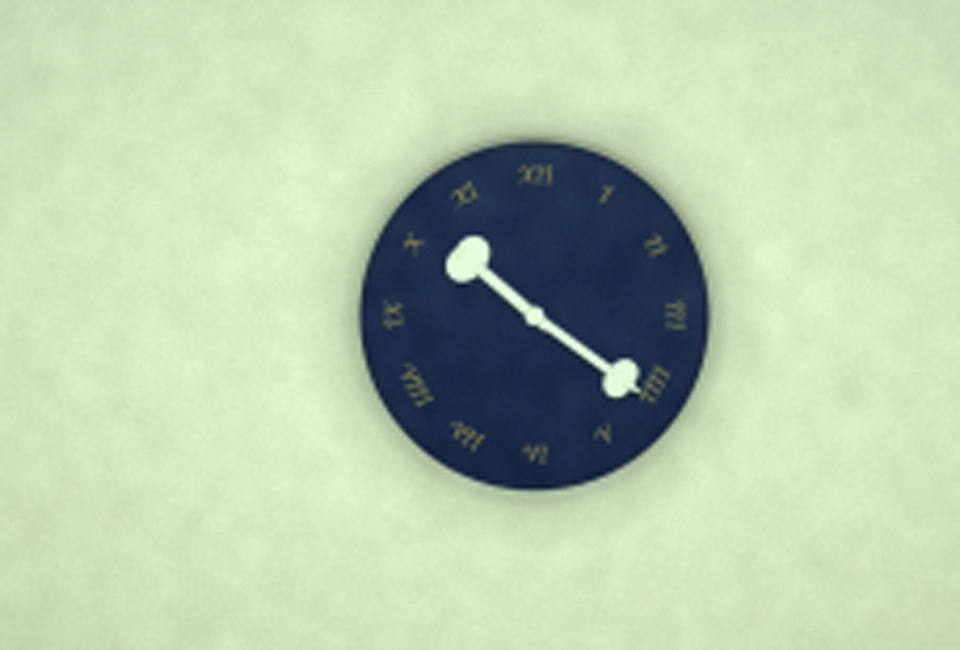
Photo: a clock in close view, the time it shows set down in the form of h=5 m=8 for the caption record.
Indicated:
h=10 m=21
